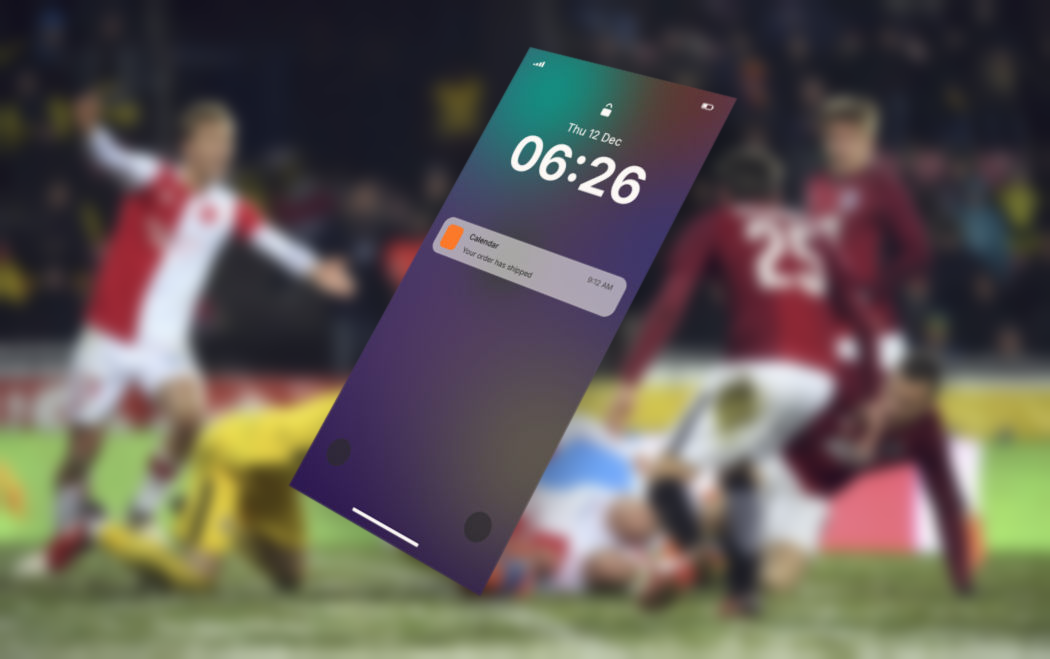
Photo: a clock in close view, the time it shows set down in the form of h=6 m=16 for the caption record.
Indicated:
h=6 m=26
